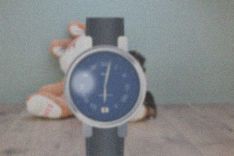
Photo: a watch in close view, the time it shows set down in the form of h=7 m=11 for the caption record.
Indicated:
h=6 m=2
